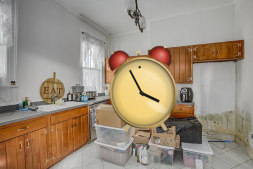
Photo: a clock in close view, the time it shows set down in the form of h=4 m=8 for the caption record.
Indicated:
h=3 m=56
